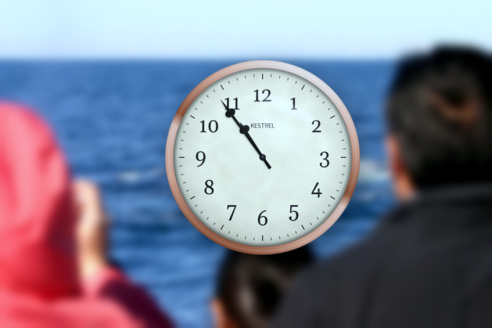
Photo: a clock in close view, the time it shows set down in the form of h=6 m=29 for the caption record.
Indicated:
h=10 m=54
